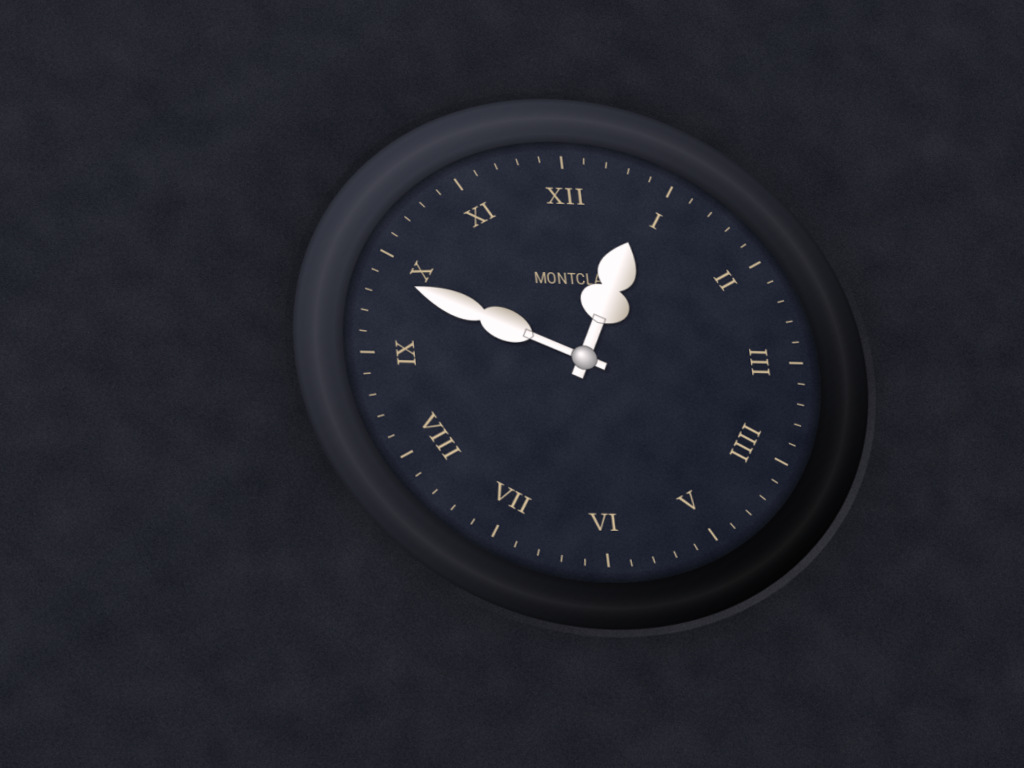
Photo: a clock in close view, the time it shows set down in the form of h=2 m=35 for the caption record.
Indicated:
h=12 m=49
